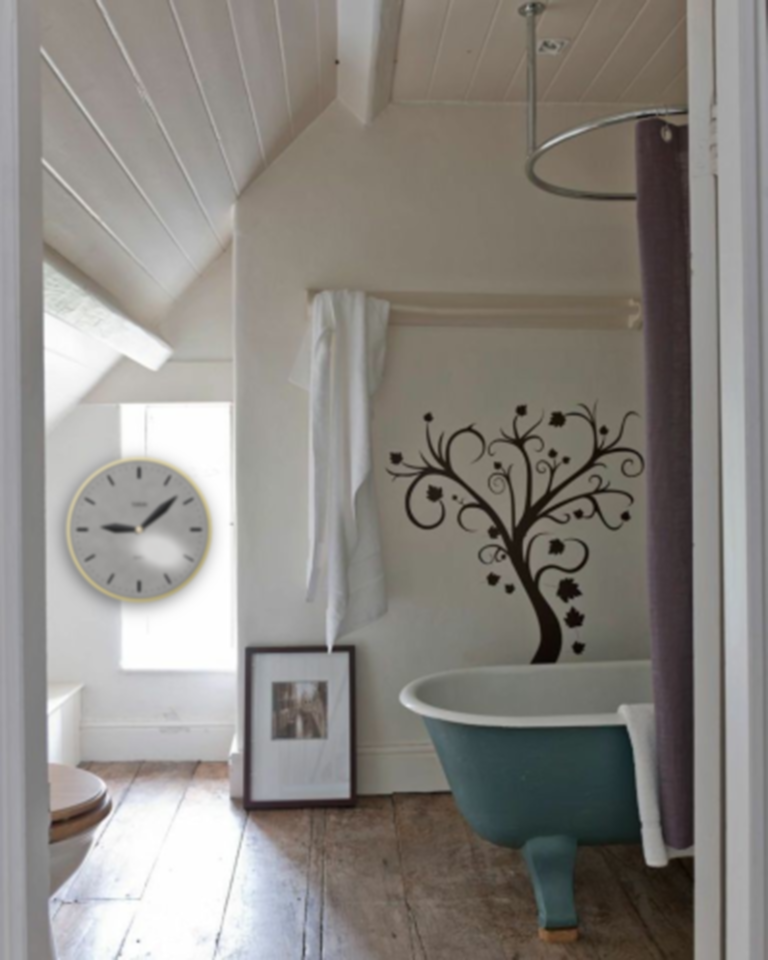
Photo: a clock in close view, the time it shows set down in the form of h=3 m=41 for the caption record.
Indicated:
h=9 m=8
